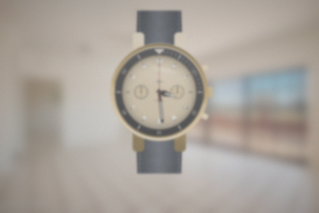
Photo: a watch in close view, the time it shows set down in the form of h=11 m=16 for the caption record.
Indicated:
h=3 m=29
